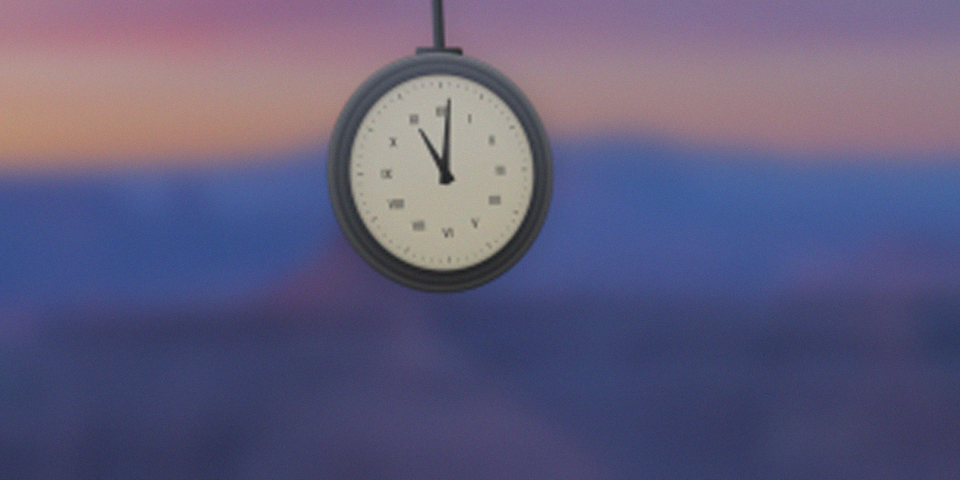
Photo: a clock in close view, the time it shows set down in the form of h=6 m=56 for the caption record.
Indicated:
h=11 m=1
